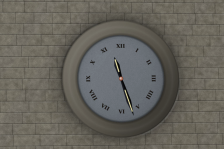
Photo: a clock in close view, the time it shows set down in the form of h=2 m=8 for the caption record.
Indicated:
h=11 m=27
